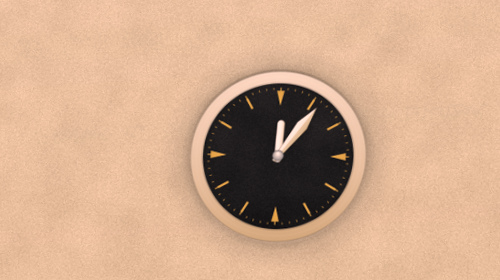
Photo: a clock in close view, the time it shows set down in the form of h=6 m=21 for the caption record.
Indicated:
h=12 m=6
